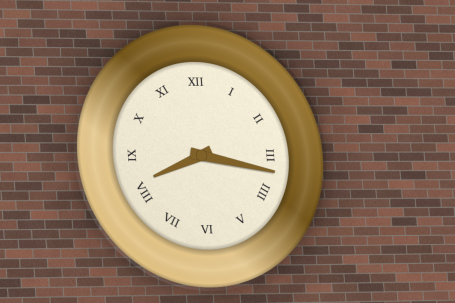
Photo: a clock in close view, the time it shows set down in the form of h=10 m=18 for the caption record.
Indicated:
h=8 m=17
